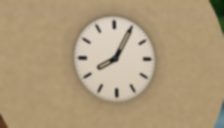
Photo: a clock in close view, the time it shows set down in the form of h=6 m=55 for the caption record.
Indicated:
h=8 m=5
